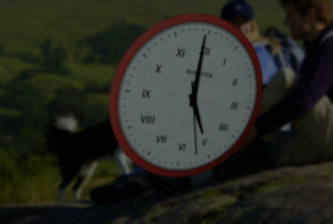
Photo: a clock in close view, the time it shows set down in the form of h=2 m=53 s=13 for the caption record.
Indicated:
h=4 m=59 s=27
